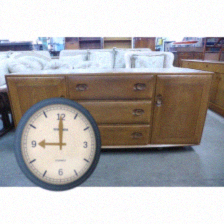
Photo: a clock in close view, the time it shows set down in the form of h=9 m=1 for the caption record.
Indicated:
h=9 m=0
